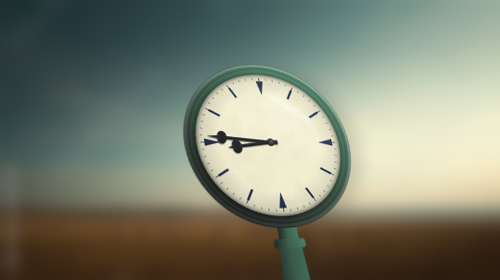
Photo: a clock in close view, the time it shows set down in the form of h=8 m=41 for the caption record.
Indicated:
h=8 m=46
